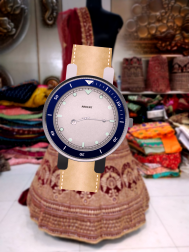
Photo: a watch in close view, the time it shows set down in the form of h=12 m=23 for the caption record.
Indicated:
h=8 m=15
